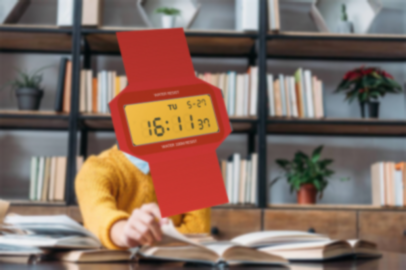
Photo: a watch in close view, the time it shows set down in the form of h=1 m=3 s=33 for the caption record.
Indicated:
h=16 m=11 s=37
